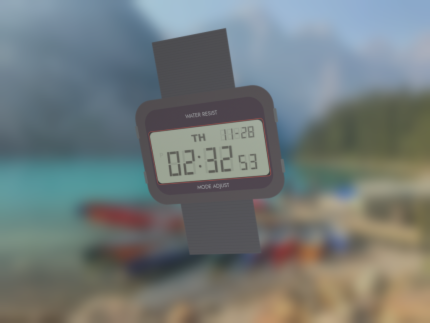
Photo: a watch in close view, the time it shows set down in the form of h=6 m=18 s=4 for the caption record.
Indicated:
h=2 m=32 s=53
